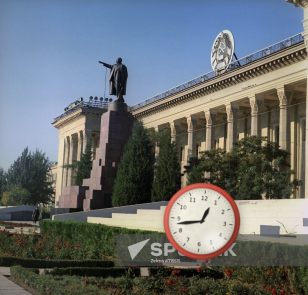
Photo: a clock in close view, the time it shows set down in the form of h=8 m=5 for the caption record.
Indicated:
h=12 m=43
